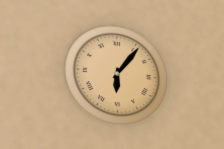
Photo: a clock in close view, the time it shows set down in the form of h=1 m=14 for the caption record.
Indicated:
h=6 m=6
